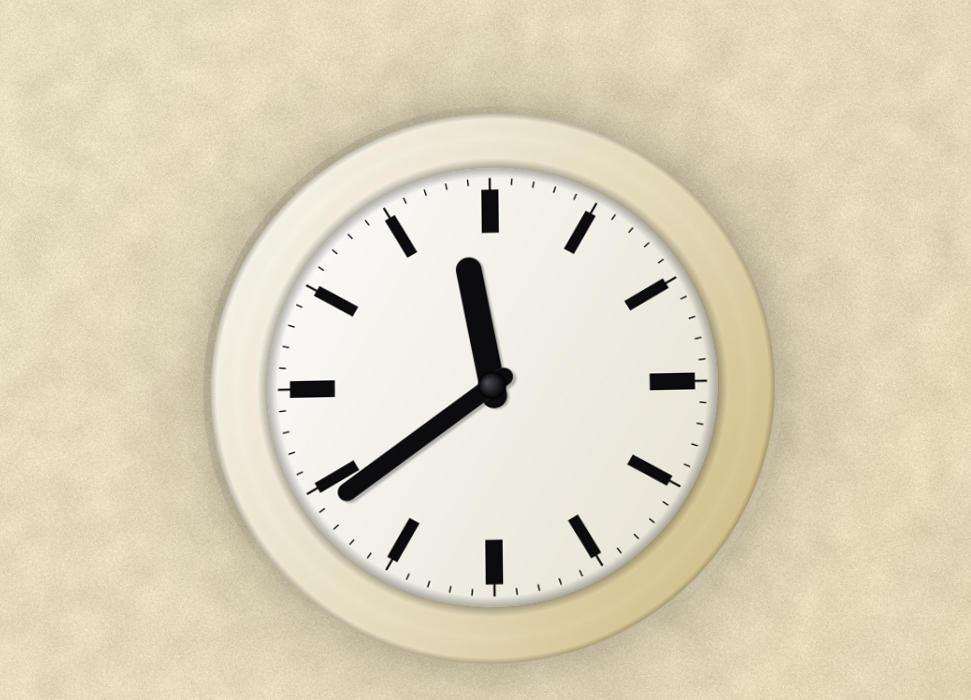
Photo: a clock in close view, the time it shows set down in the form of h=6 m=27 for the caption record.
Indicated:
h=11 m=39
